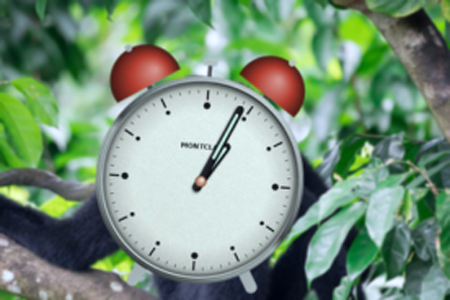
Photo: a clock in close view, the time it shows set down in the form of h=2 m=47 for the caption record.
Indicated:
h=1 m=4
